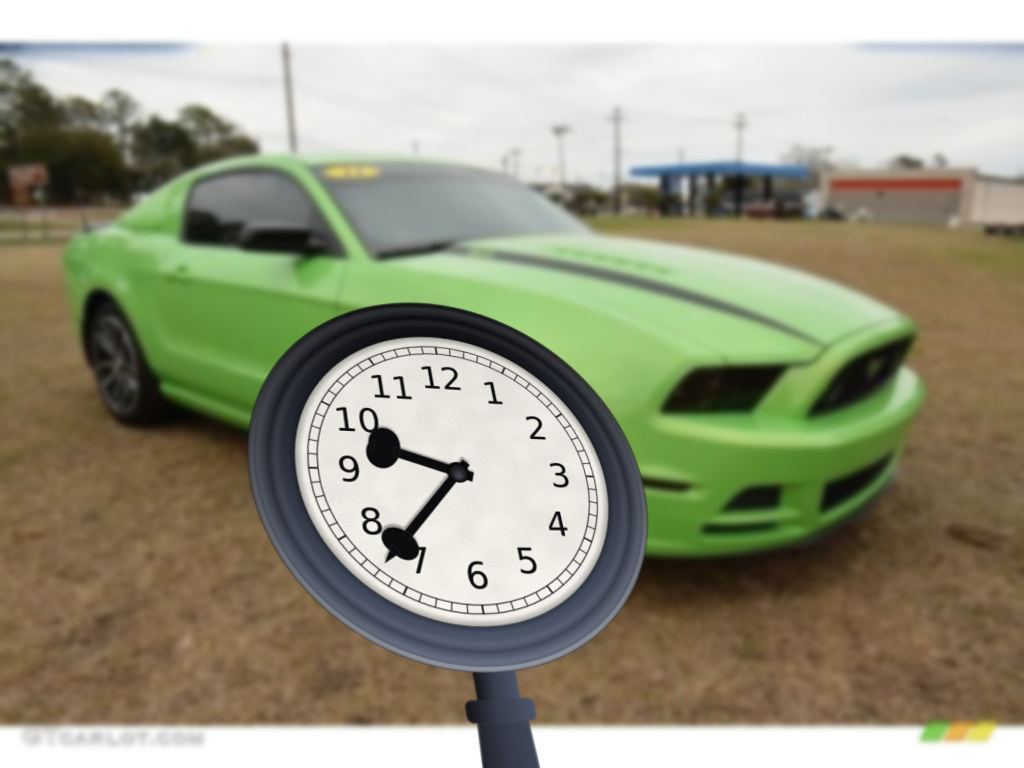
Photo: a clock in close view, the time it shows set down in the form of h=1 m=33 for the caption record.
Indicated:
h=9 m=37
